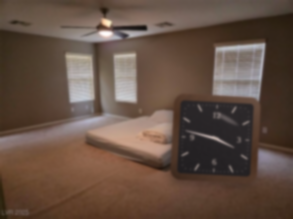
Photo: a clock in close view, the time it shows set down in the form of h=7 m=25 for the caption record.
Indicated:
h=3 m=47
